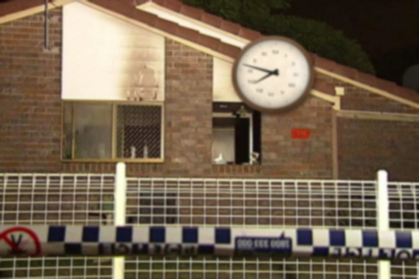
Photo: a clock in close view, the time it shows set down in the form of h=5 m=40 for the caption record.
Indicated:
h=7 m=47
